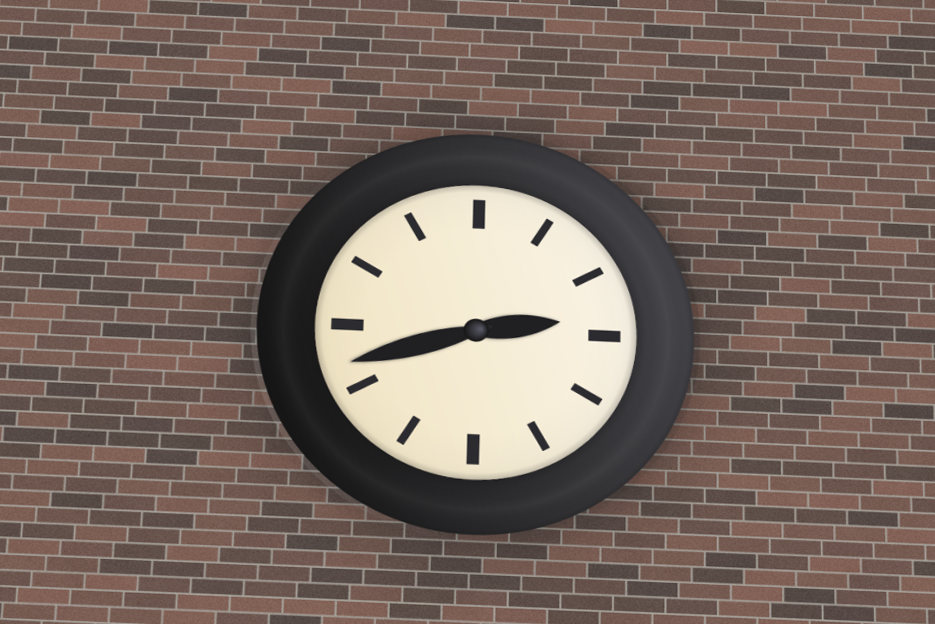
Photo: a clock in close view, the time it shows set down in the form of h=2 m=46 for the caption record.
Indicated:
h=2 m=42
